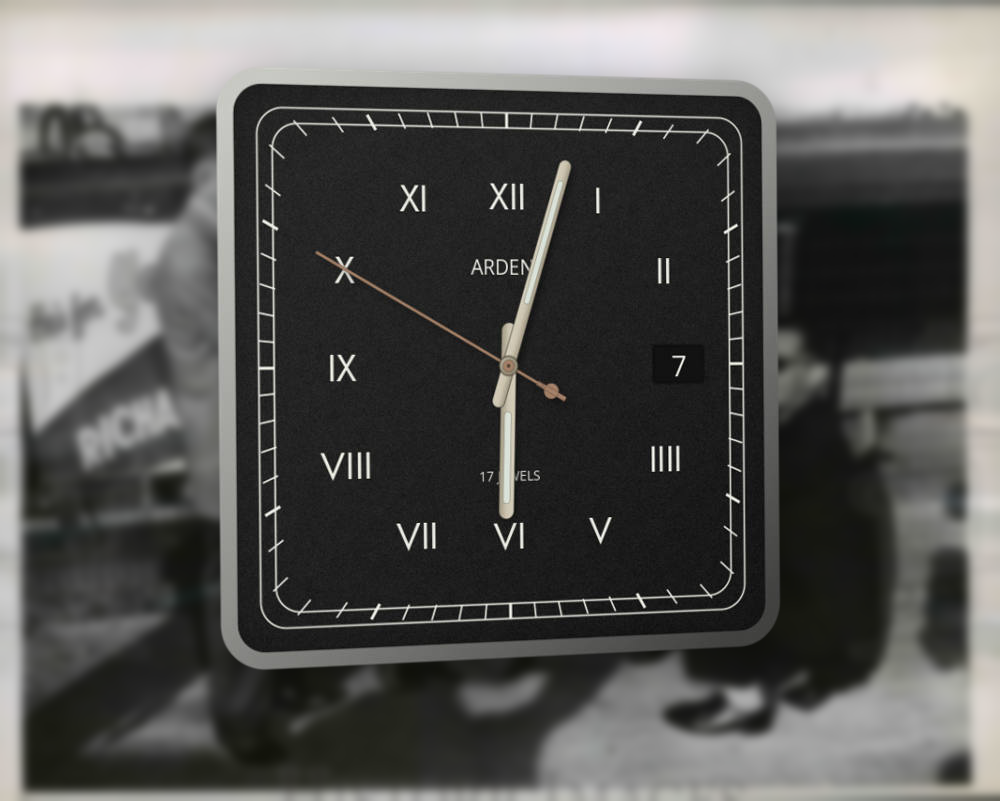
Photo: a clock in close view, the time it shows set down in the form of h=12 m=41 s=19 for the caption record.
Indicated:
h=6 m=2 s=50
